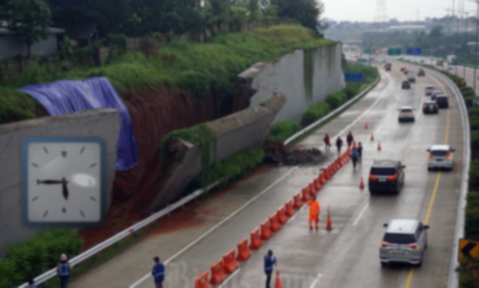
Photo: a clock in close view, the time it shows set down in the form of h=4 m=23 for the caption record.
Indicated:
h=5 m=45
